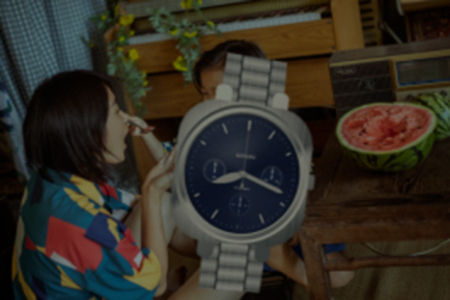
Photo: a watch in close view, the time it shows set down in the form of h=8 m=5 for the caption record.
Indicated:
h=8 m=18
